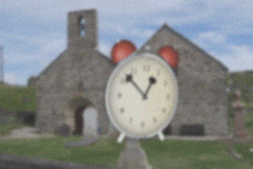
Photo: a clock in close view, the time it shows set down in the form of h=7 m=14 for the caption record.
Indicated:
h=12 m=52
